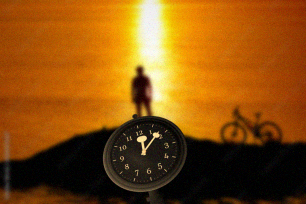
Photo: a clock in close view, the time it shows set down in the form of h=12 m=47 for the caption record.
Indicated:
h=12 m=8
